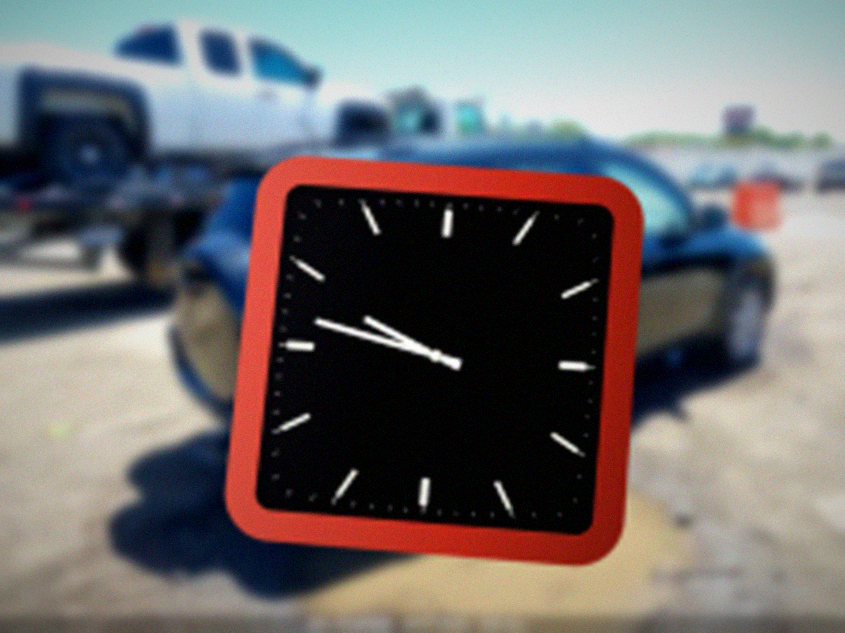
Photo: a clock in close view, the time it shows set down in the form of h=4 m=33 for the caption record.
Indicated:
h=9 m=47
